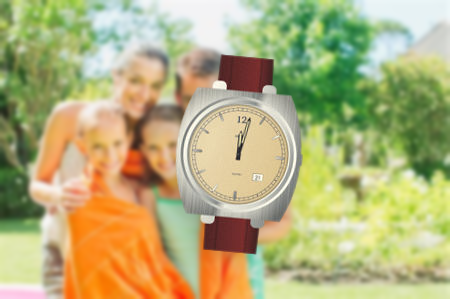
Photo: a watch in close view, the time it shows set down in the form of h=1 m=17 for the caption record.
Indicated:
h=12 m=2
